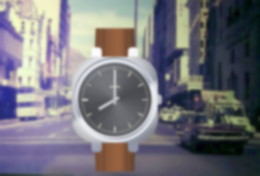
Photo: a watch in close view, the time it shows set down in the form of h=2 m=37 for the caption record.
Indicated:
h=8 m=0
